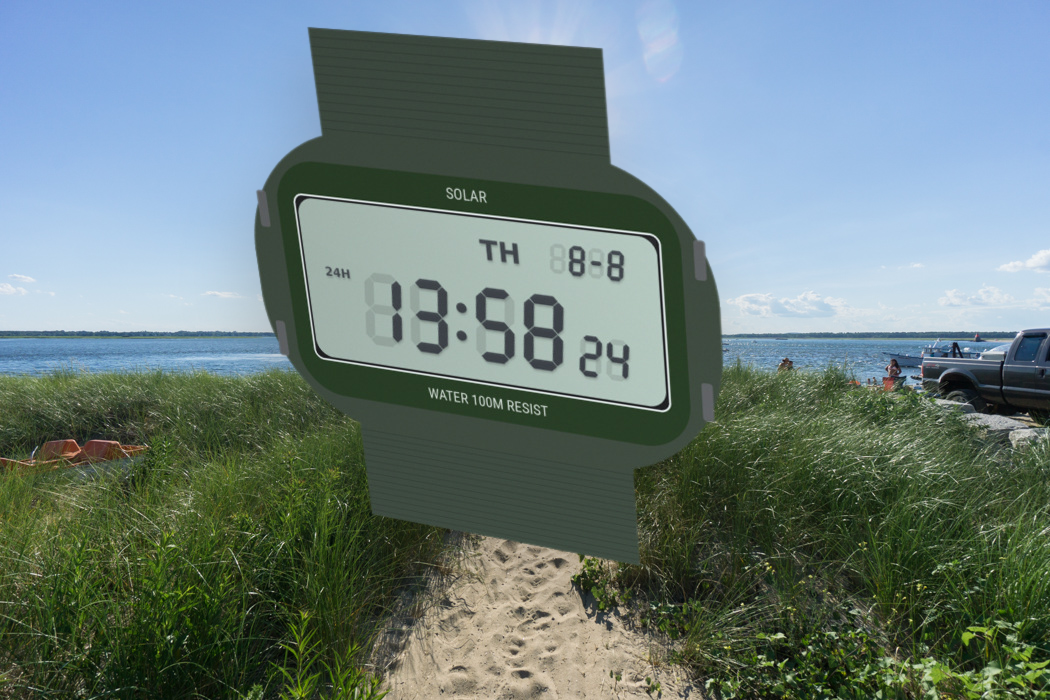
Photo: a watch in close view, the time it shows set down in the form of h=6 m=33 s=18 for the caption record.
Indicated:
h=13 m=58 s=24
